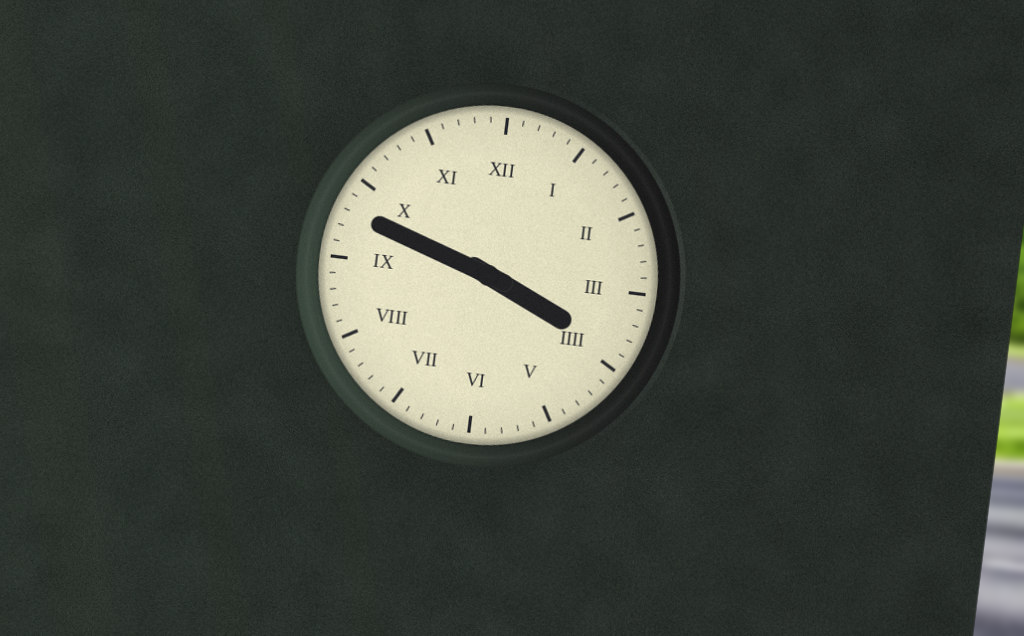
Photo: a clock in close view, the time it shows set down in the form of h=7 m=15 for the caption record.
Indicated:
h=3 m=48
